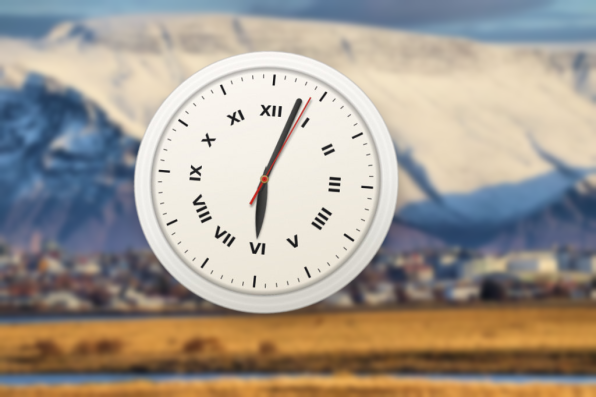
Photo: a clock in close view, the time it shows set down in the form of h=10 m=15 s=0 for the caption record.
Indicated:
h=6 m=3 s=4
